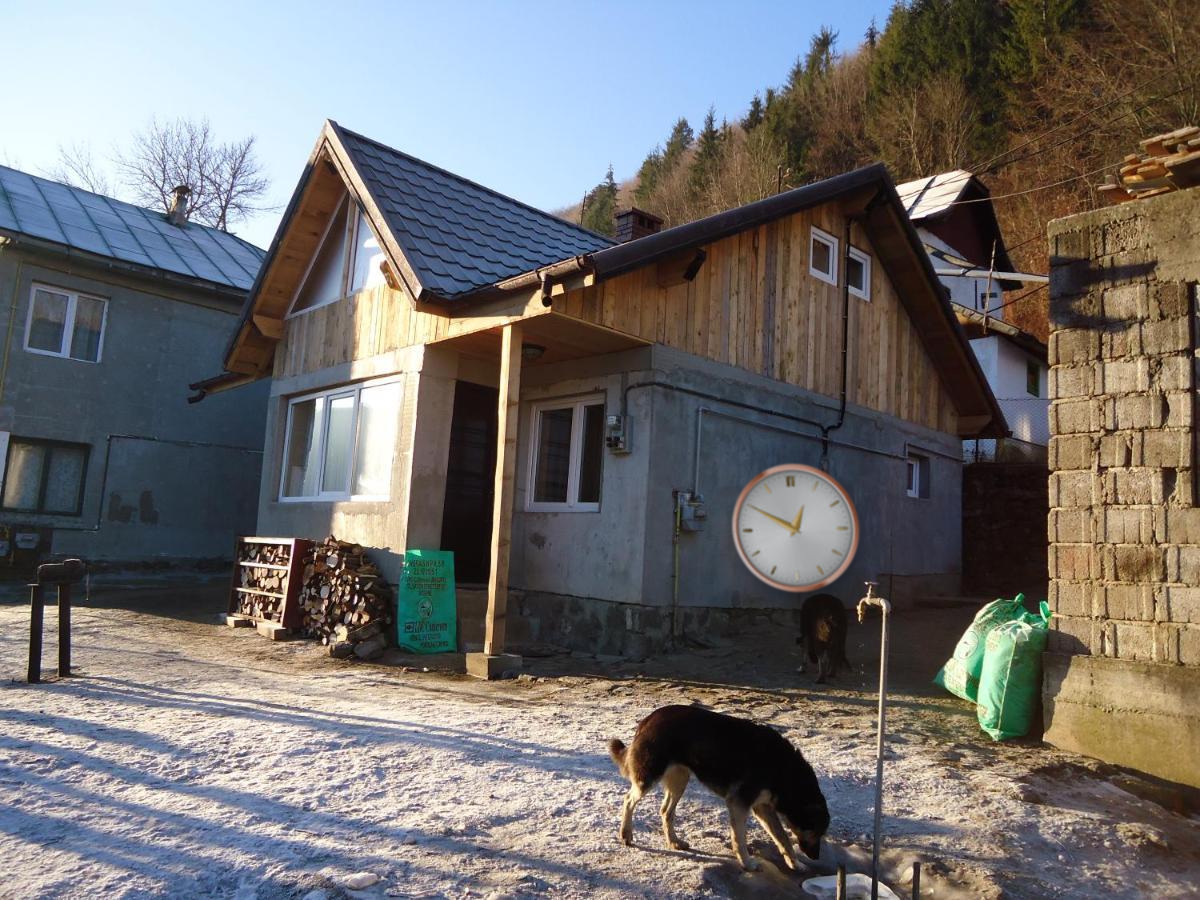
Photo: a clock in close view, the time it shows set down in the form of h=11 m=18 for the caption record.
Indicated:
h=12 m=50
